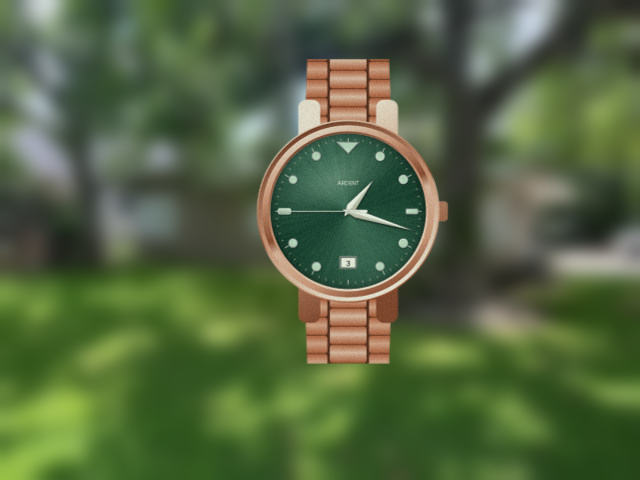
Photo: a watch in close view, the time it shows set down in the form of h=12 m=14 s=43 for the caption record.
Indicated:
h=1 m=17 s=45
